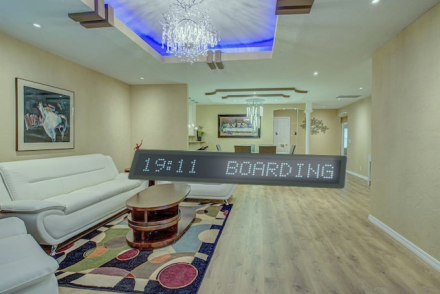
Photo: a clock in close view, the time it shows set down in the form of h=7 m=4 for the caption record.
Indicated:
h=19 m=11
